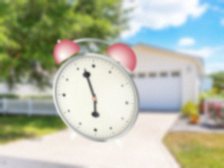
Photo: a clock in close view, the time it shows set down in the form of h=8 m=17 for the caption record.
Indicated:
h=5 m=57
